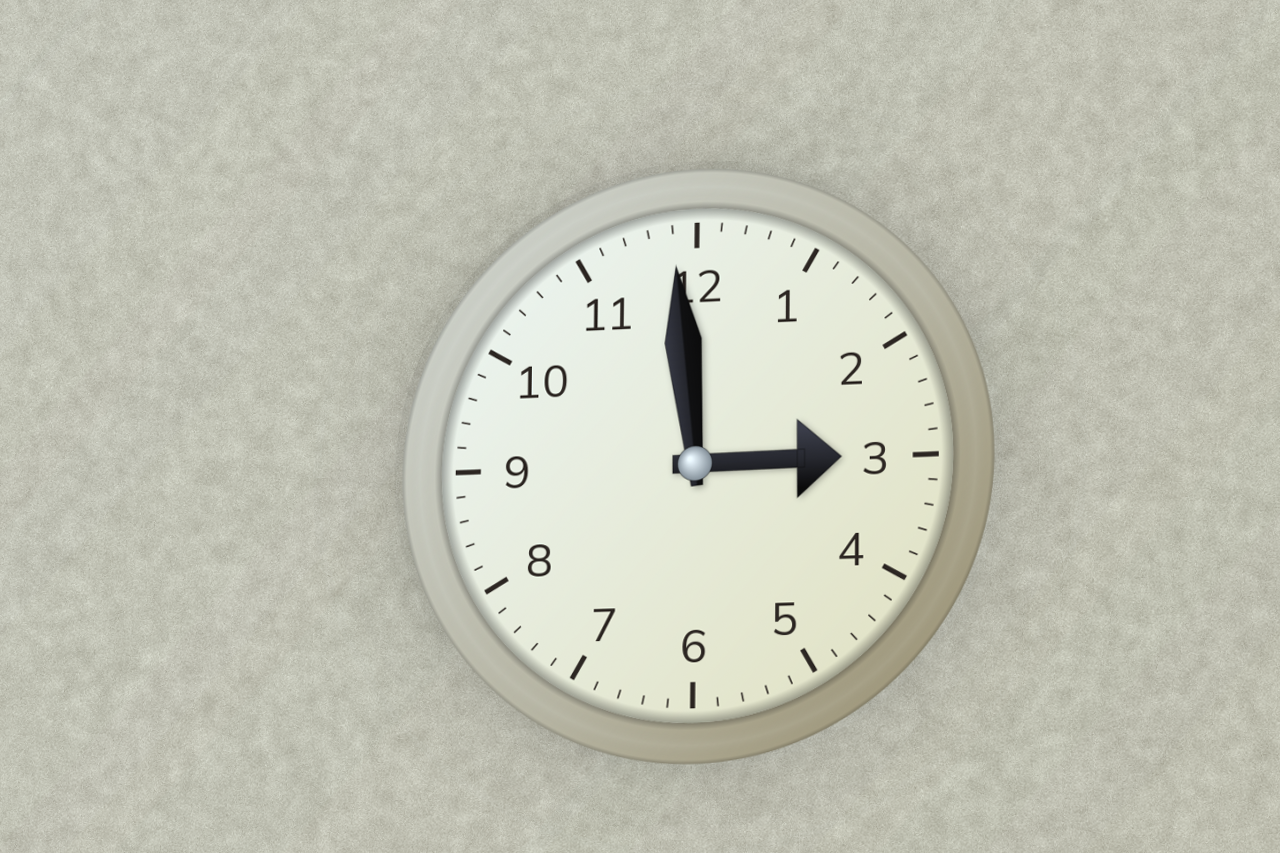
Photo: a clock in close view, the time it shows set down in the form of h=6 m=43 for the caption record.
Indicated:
h=2 m=59
